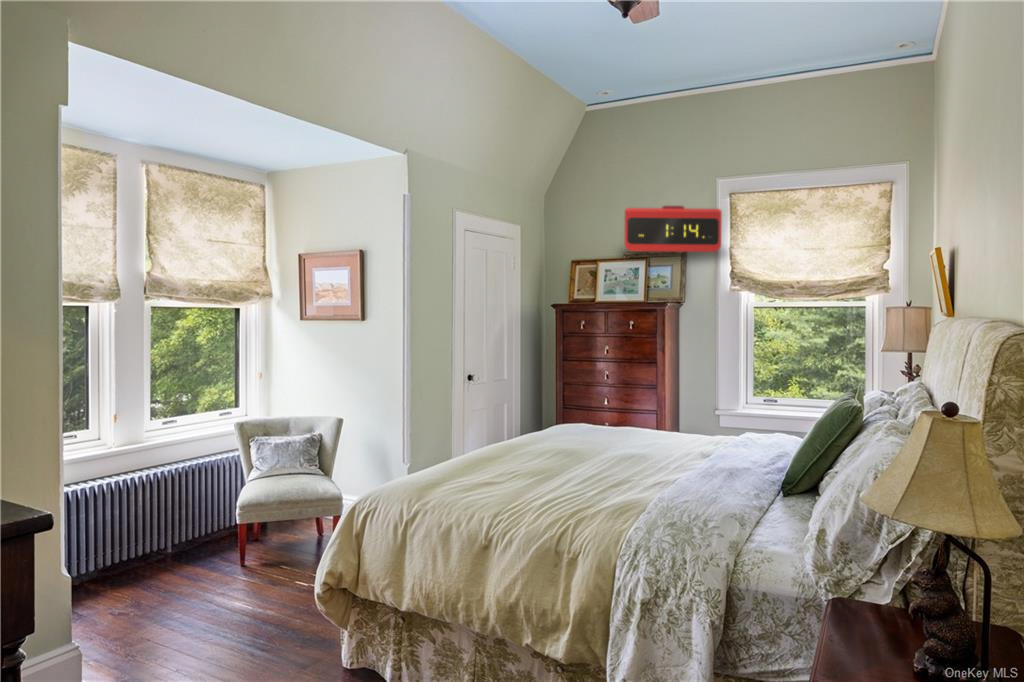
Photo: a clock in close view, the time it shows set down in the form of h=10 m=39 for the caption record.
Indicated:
h=1 m=14
